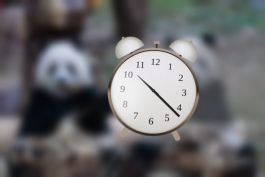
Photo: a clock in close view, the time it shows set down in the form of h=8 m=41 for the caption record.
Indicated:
h=10 m=22
